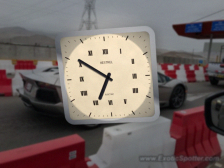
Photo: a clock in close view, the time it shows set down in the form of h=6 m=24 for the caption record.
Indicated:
h=6 m=51
